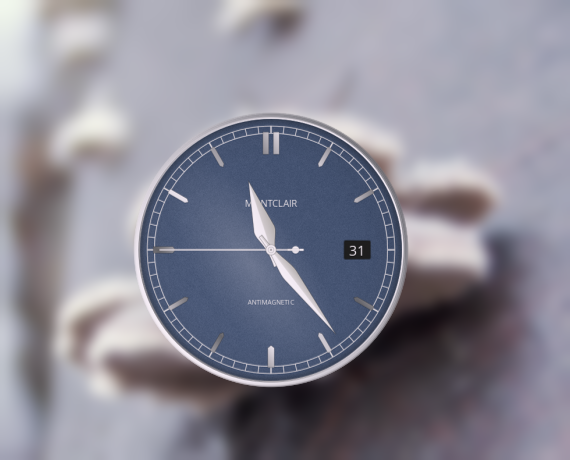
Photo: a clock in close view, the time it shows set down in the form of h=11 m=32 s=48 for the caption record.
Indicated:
h=11 m=23 s=45
